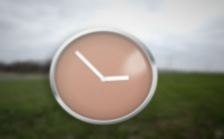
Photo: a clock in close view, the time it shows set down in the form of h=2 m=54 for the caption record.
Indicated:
h=2 m=53
